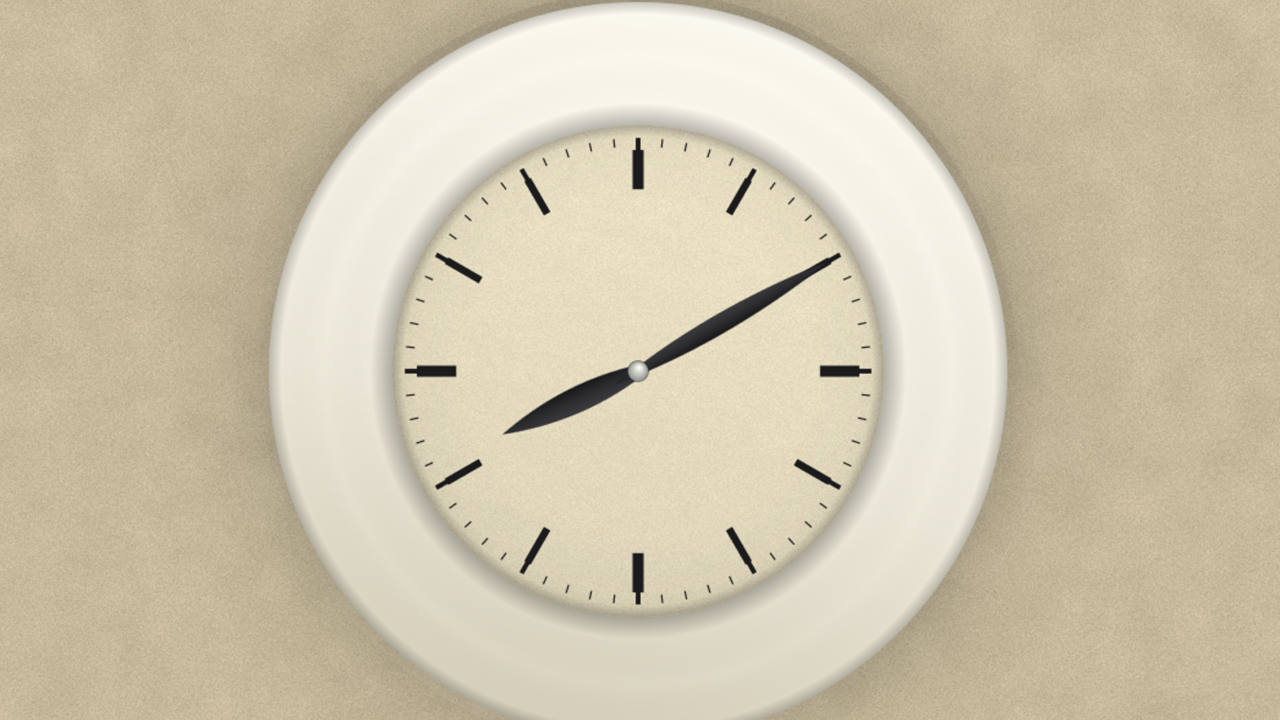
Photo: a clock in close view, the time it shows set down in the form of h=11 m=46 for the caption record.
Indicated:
h=8 m=10
